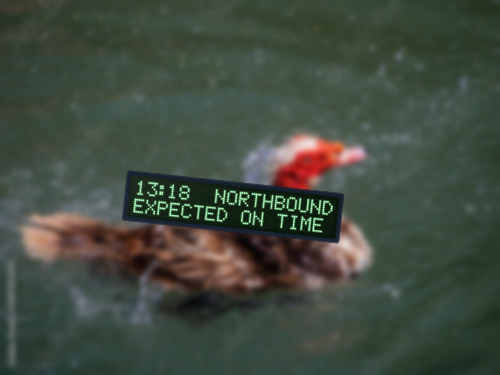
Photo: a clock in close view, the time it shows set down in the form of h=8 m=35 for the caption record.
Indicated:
h=13 m=18
